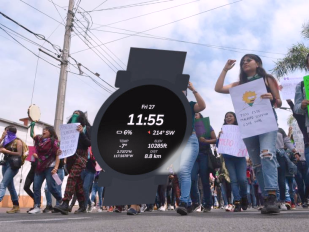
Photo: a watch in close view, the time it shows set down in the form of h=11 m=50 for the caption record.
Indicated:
h=11 m=55
